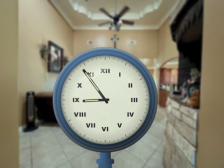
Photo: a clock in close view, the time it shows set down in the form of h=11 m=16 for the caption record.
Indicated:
h=8 m=54
